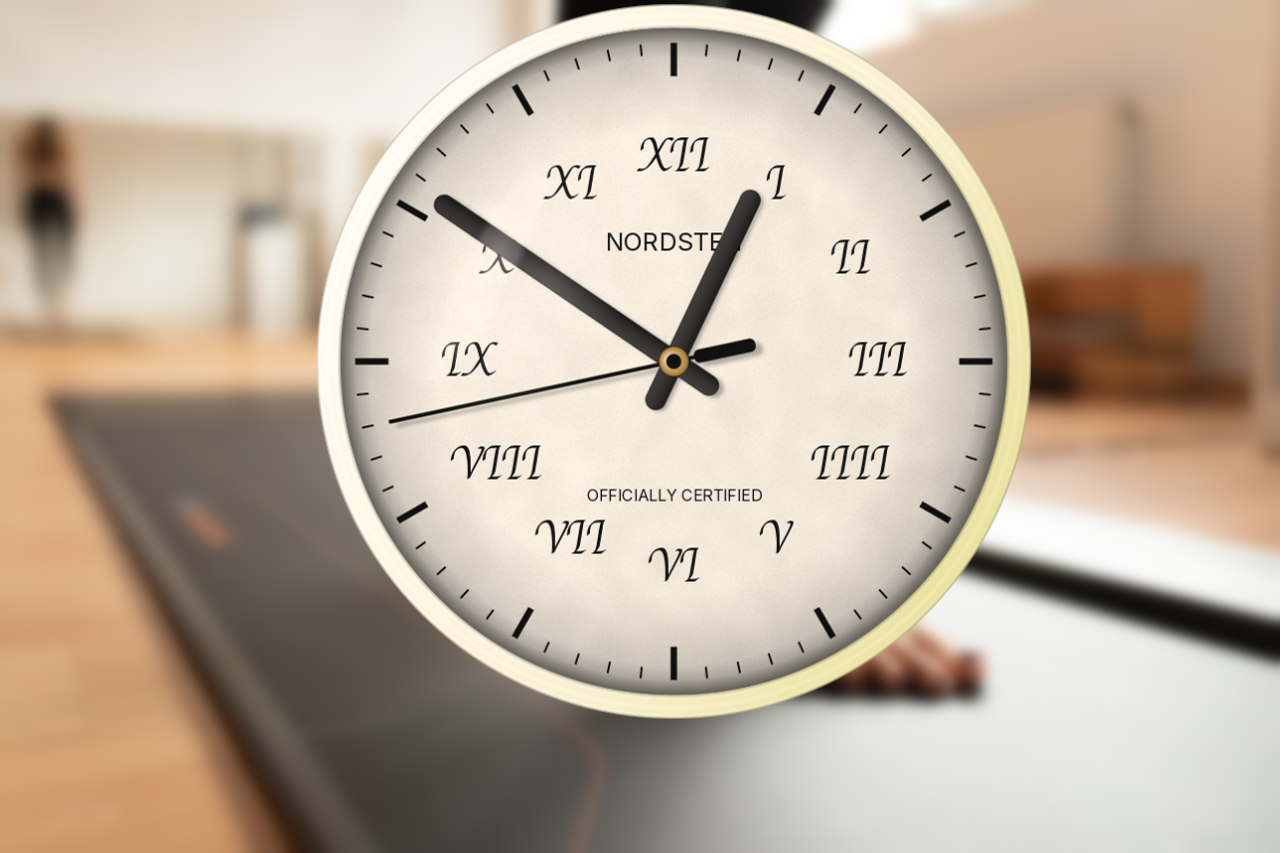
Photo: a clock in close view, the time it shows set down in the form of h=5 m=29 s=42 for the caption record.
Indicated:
h=12 m=50 s=43
